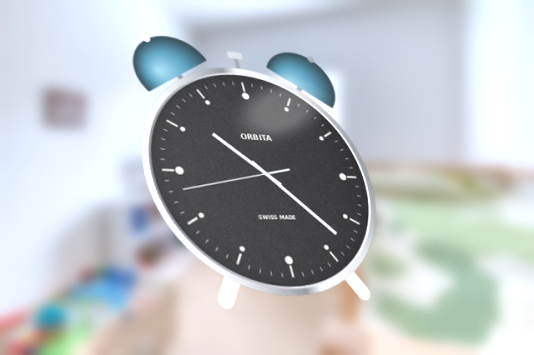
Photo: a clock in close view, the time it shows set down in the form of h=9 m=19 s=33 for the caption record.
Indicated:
h=10 m=22 s=43
